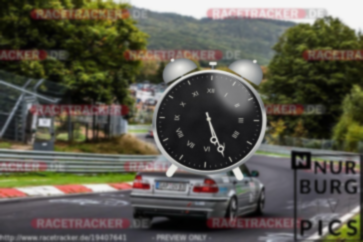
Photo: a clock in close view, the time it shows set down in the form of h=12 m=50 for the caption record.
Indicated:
h=5 m=26
